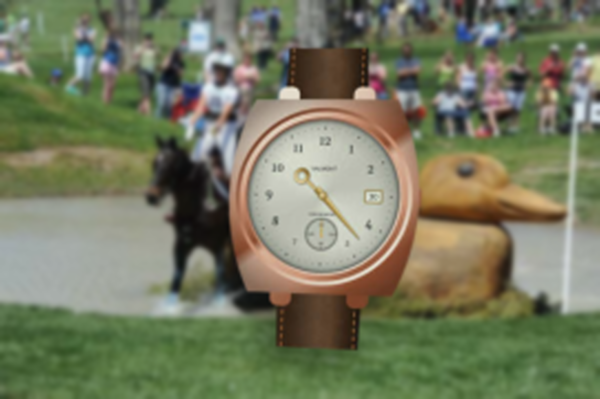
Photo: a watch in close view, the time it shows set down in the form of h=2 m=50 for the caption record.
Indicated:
h=10 m=23
